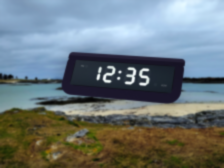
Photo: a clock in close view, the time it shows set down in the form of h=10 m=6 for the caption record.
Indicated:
h=12 m=35
